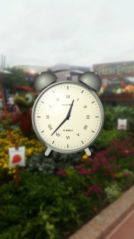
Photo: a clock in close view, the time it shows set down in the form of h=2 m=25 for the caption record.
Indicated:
h=12 m=37
